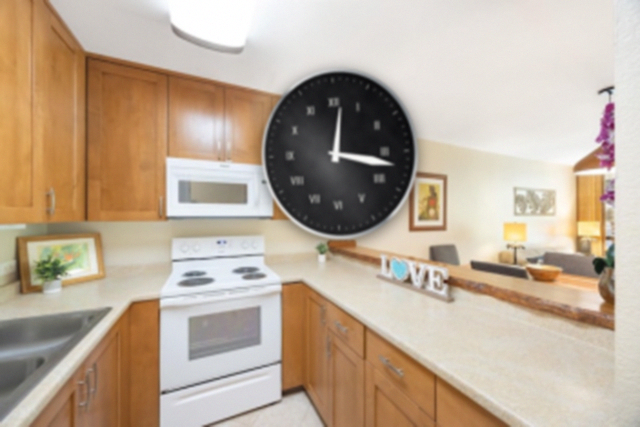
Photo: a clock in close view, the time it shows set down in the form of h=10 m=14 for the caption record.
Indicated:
h=12 m=17
